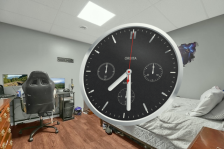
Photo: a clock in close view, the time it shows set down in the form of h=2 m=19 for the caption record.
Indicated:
h=7 m=29
